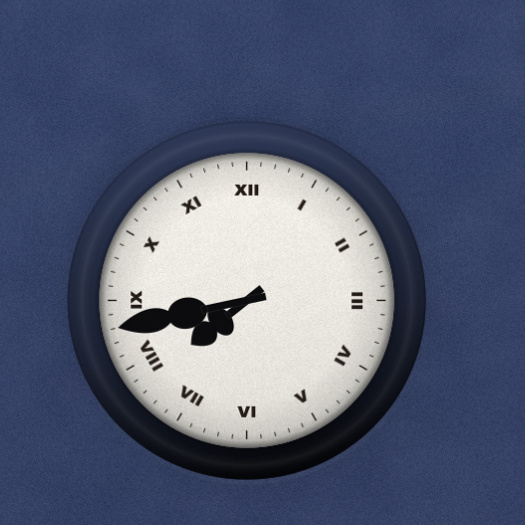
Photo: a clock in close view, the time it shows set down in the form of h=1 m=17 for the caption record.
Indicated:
h=7 m=43
